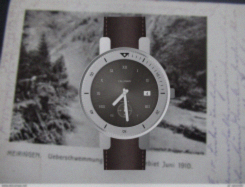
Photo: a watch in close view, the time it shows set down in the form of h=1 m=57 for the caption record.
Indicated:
h=7 m=29
